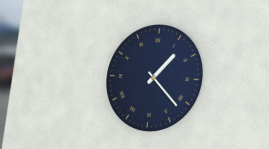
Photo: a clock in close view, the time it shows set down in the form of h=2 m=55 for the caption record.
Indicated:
h=1 m=22
